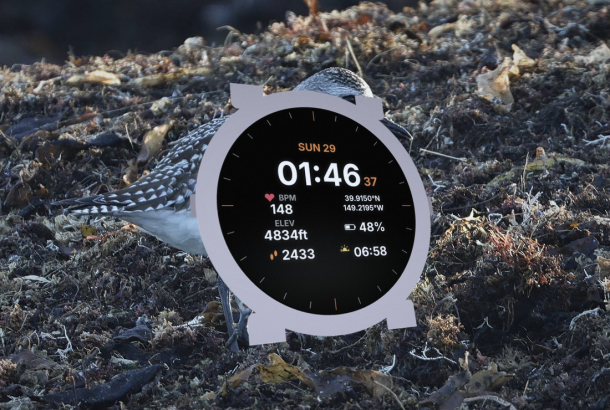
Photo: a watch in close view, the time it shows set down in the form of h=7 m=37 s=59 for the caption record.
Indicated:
h=1 m=46 s=37
